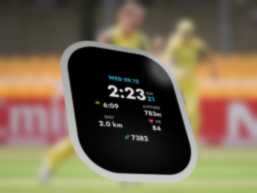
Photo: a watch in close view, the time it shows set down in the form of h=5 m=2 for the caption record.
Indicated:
h=2 m=23
